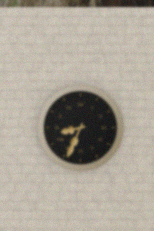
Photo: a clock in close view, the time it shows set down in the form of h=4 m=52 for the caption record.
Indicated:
h=8 m=34
